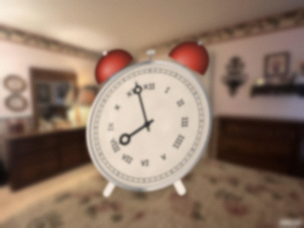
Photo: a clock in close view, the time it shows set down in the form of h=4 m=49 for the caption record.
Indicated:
h=7 m=57
